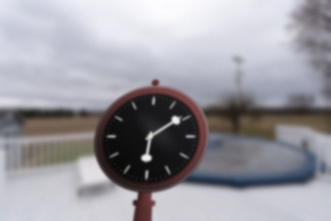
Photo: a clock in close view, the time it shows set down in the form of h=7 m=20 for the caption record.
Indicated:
h=6 m=9
